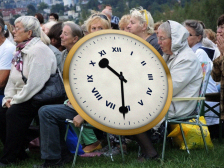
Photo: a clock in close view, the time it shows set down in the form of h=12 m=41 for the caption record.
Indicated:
h=10 m=31
